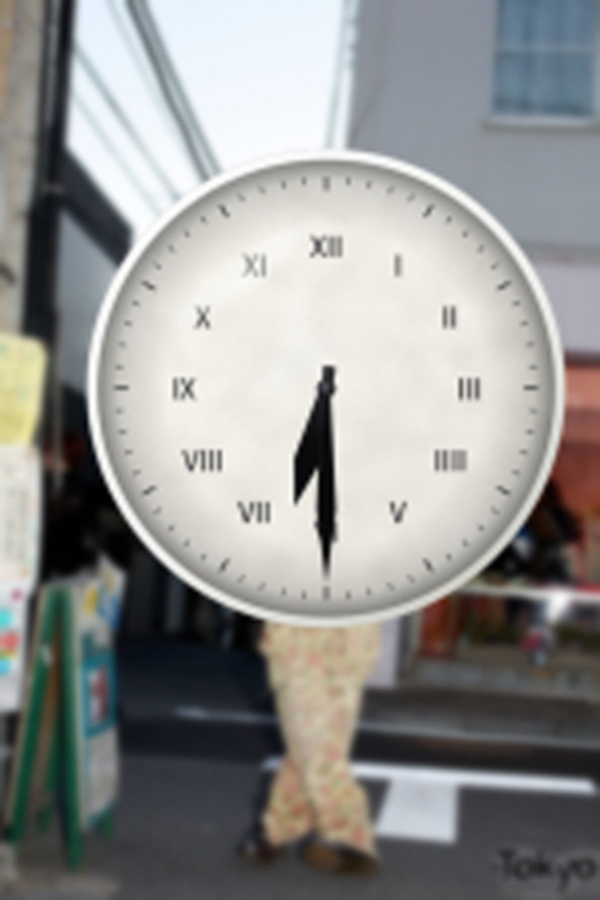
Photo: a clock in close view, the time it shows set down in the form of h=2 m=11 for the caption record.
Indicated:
h=6 m=30
